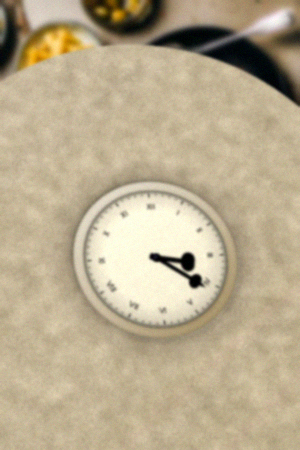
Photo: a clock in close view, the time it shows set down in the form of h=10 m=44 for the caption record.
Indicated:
h=3 m=21
